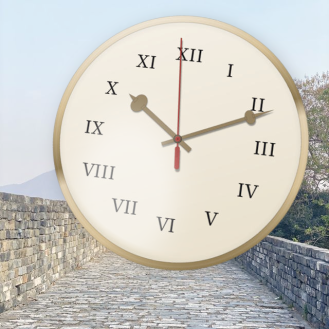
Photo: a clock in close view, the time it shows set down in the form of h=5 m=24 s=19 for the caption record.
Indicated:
h=10 m=10 s=59
